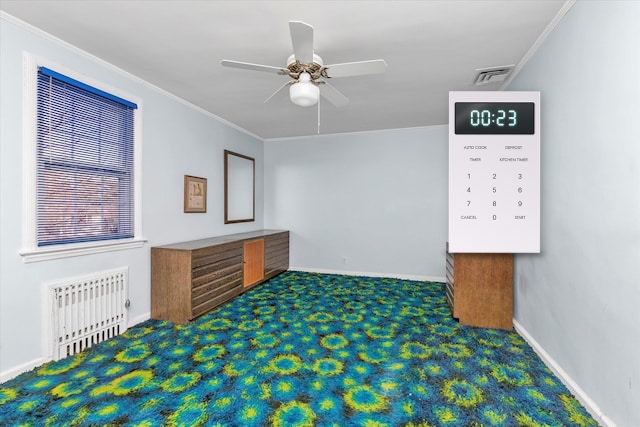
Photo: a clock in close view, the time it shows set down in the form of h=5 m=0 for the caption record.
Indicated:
h=0 m=23
